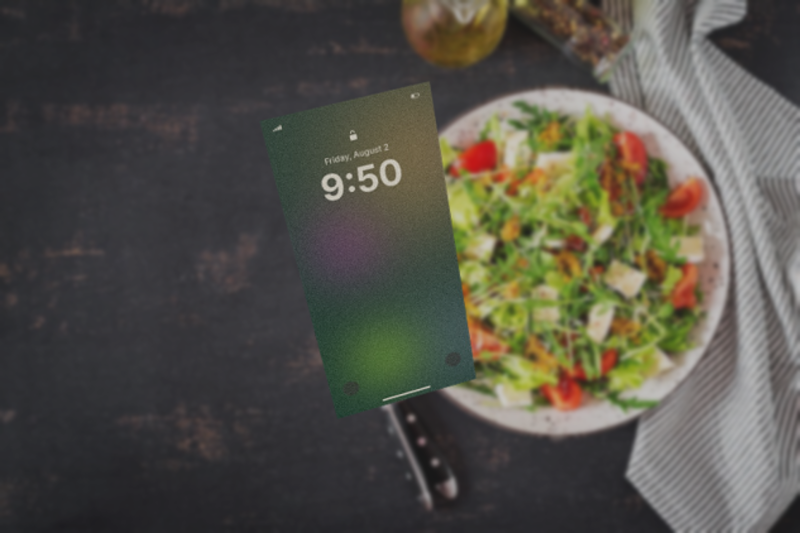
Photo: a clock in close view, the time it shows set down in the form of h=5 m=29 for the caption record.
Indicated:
h=9 m=50
